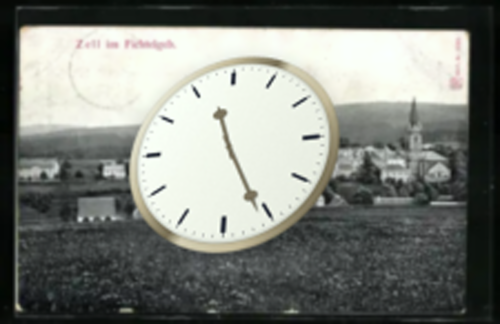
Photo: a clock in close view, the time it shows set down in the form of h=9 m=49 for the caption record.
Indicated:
h=11 m=26
